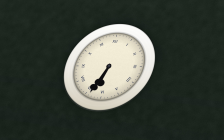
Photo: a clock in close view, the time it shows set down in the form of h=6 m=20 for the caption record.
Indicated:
h=6 m=34
